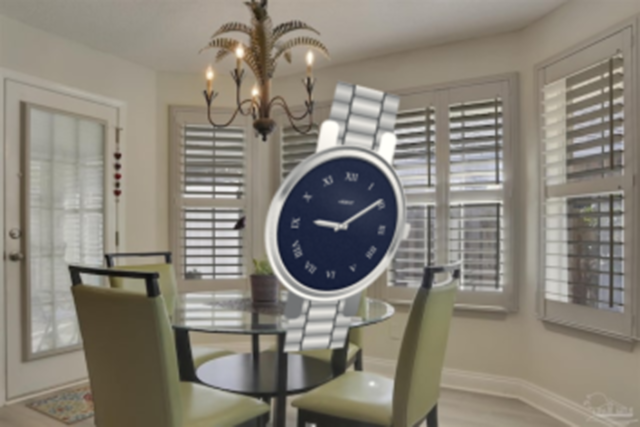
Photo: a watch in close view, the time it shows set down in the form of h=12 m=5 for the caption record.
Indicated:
h=9 m=9
